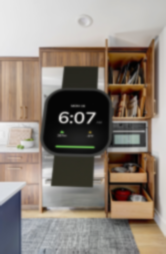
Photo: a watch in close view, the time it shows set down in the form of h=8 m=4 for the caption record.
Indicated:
h=6 m=7
